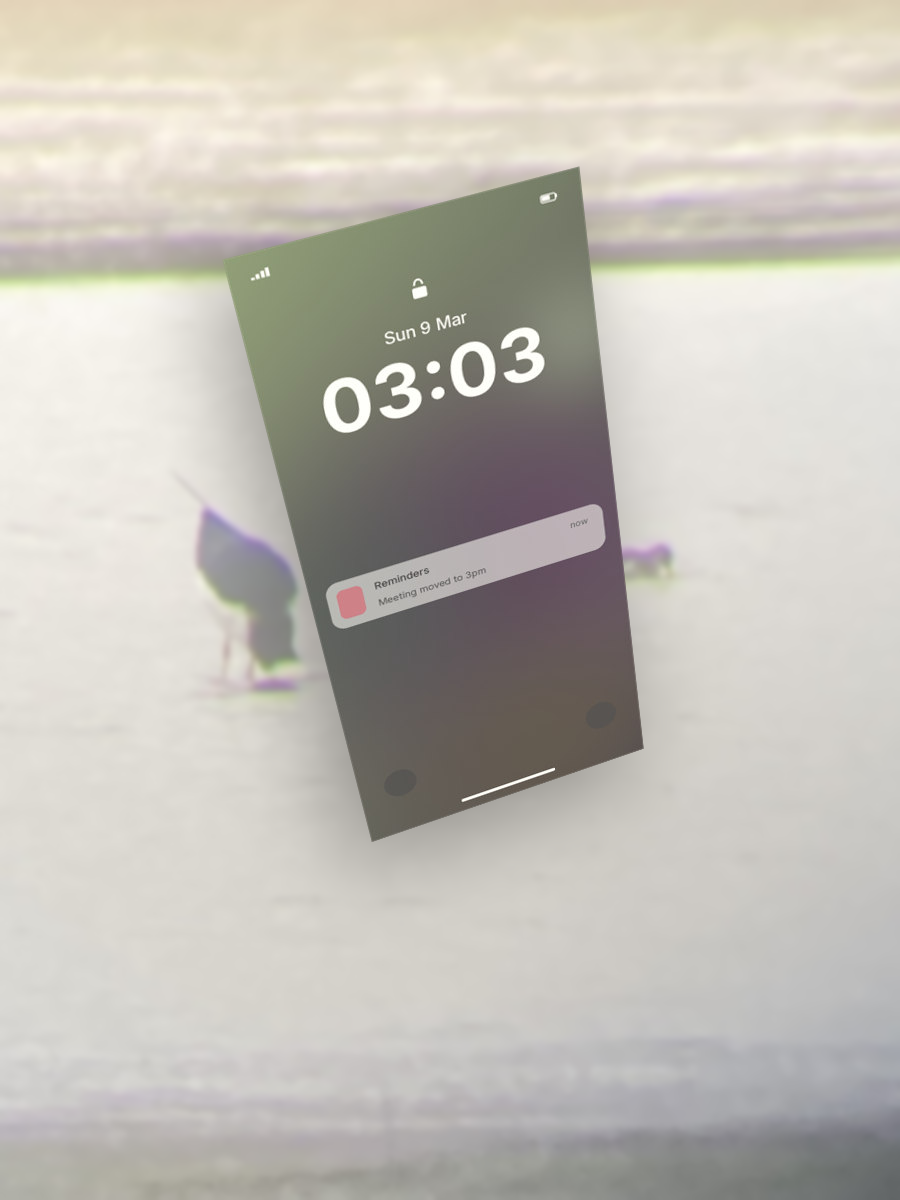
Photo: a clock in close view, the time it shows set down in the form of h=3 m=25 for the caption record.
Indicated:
h=3 m=3
